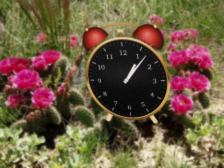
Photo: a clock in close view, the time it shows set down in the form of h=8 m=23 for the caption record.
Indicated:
h=1 m=7
